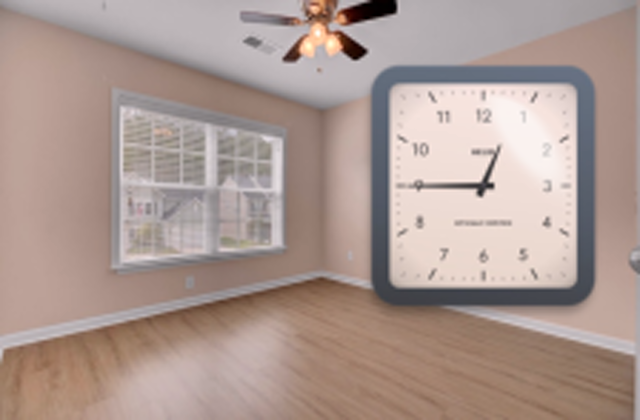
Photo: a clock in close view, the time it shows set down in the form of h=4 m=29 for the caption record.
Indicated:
h=12 m=45
